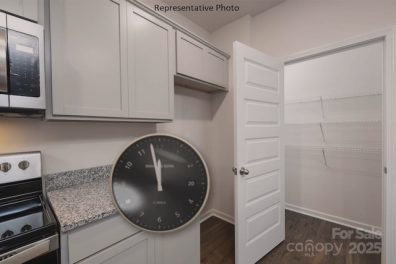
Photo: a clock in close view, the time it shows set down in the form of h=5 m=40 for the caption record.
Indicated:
h=11 m=58
